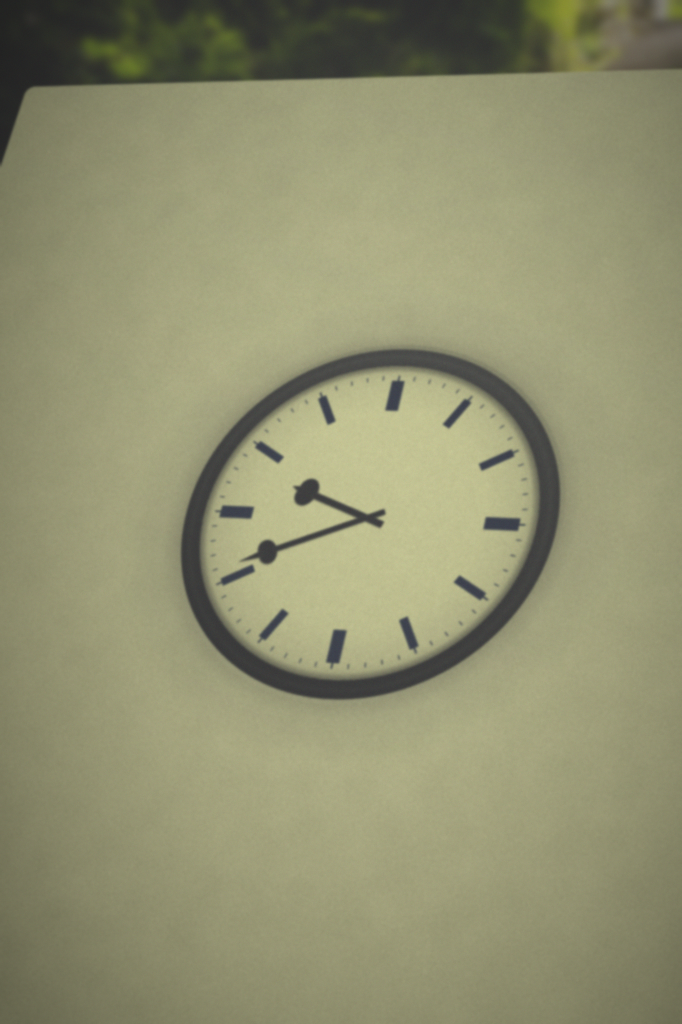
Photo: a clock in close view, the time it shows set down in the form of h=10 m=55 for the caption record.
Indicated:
h=9 m=41
